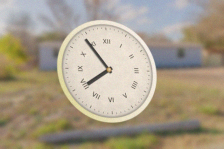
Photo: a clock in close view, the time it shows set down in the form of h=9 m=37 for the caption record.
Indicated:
h=7 m=54
